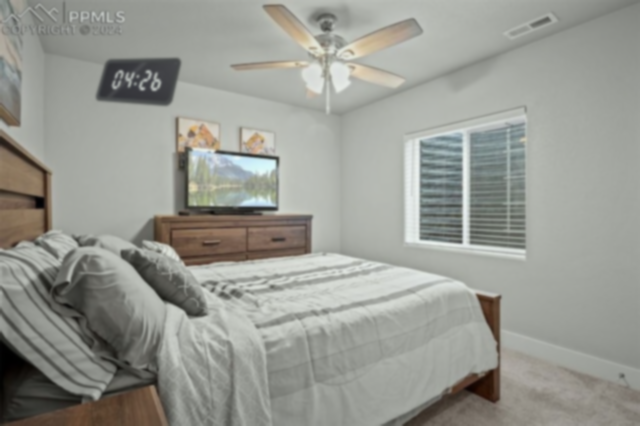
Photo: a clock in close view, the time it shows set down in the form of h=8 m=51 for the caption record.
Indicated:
h=4 m=26
